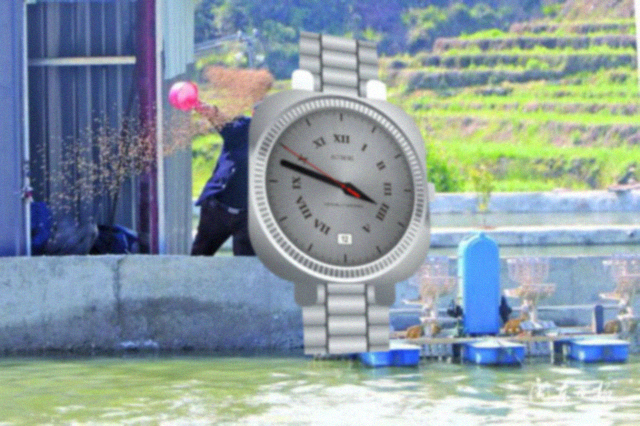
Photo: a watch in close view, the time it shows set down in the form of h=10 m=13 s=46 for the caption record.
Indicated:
h=3 m=47 s=50
